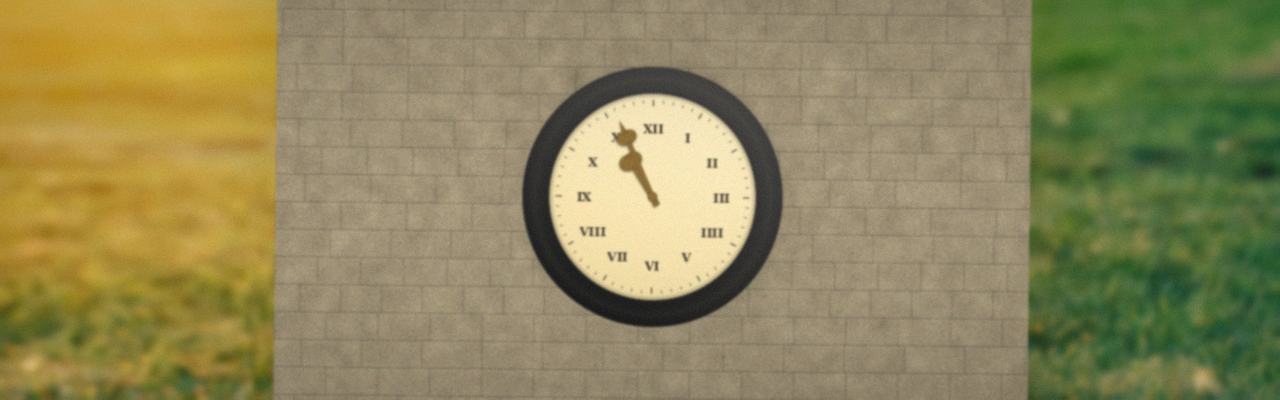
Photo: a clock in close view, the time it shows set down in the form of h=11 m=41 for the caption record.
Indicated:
h=10 m=56
